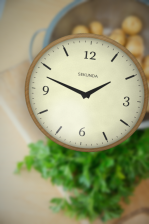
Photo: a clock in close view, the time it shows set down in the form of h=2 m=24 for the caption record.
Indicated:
h=1 m=48
